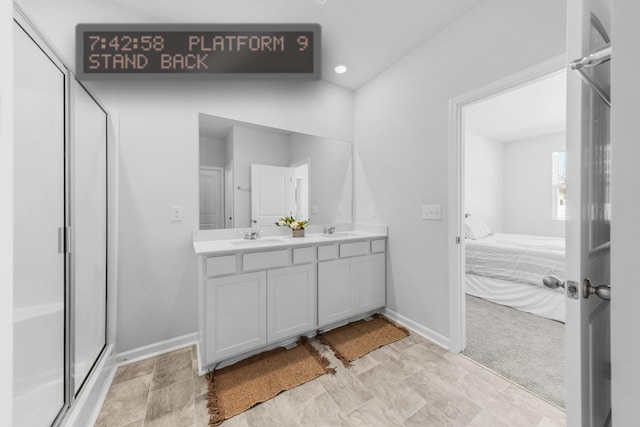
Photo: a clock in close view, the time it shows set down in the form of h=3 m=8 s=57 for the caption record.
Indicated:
h=7 m=42 s=58
